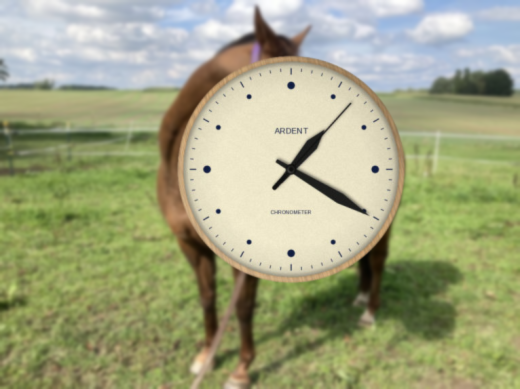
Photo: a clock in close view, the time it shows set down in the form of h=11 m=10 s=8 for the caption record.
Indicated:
h=1 m=20 s=7
